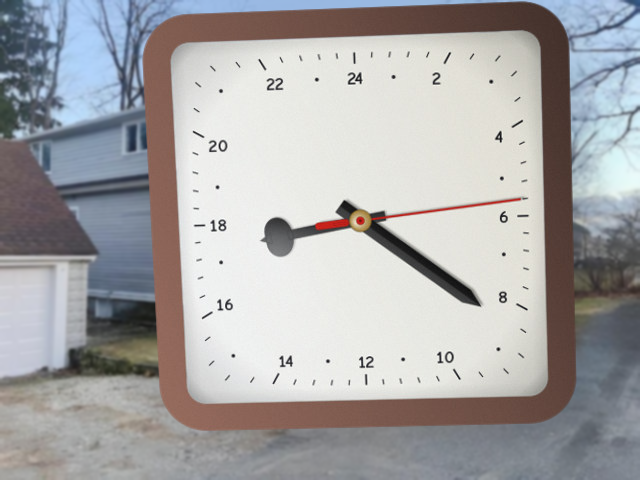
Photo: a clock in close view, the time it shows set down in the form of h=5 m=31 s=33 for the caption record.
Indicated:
h=17 m=21 s=14
